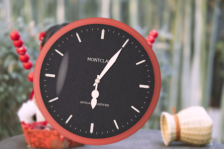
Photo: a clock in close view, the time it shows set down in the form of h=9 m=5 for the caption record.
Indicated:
h=6 m=5
